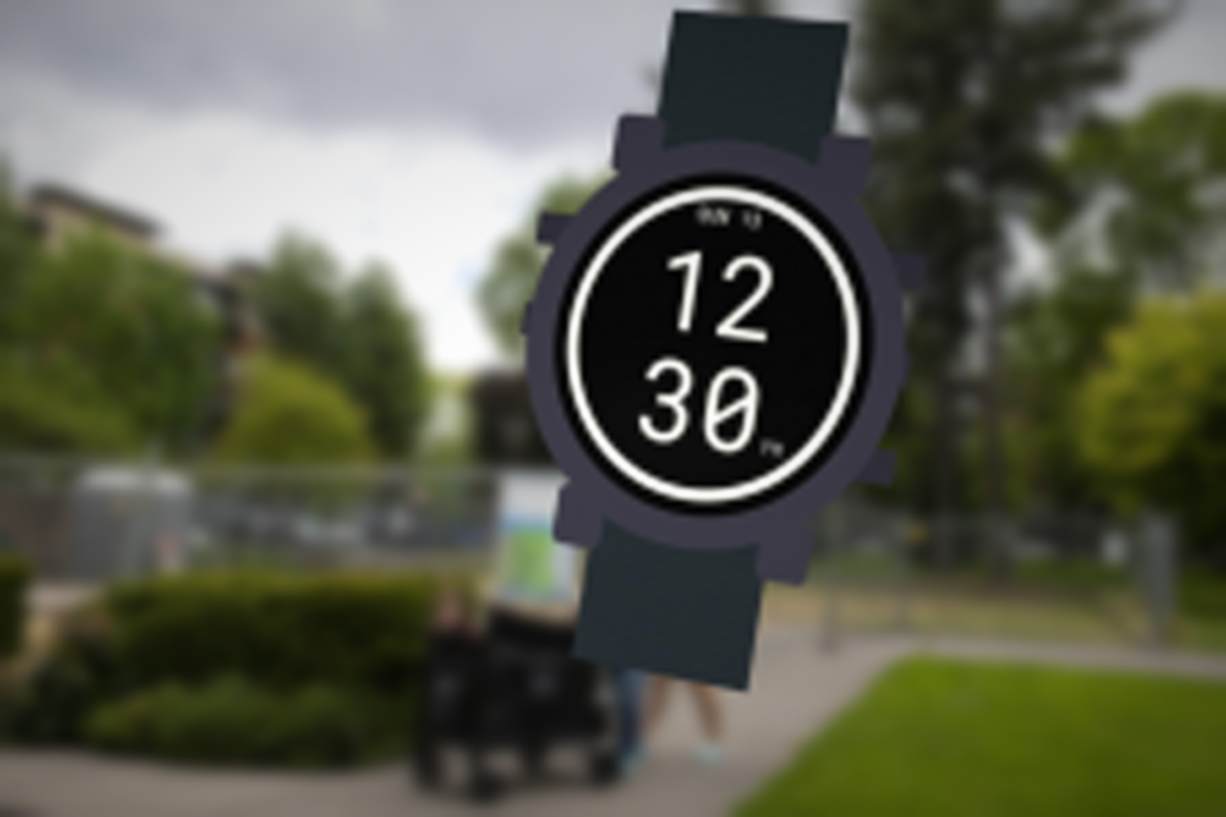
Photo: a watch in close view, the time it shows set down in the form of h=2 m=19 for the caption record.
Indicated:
h=12 m=30
